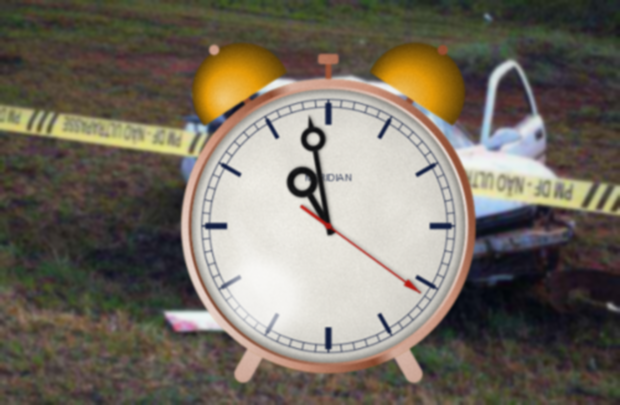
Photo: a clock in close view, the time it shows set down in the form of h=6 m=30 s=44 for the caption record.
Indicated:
h=10 m=58 s=21
